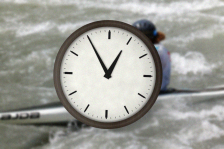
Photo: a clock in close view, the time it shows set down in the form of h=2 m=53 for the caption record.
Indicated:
h=12 m=55
